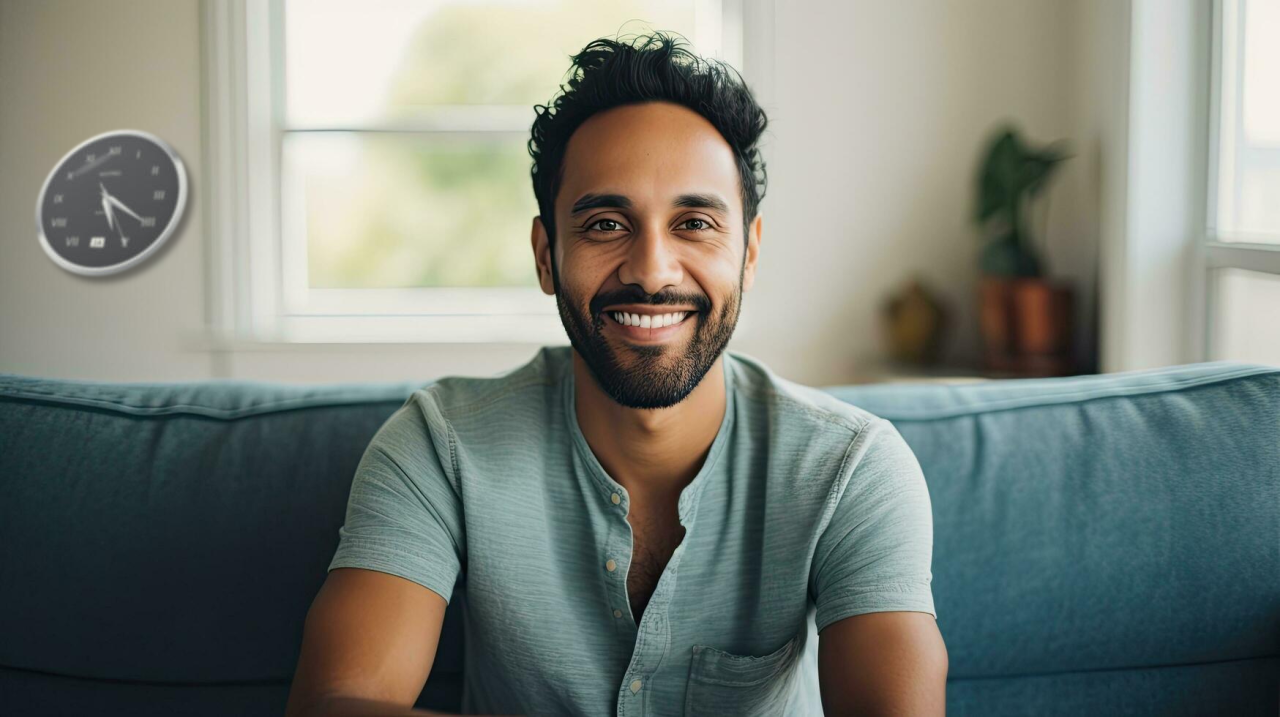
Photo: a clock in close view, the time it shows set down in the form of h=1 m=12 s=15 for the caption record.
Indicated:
h=5 m=20 s=25
